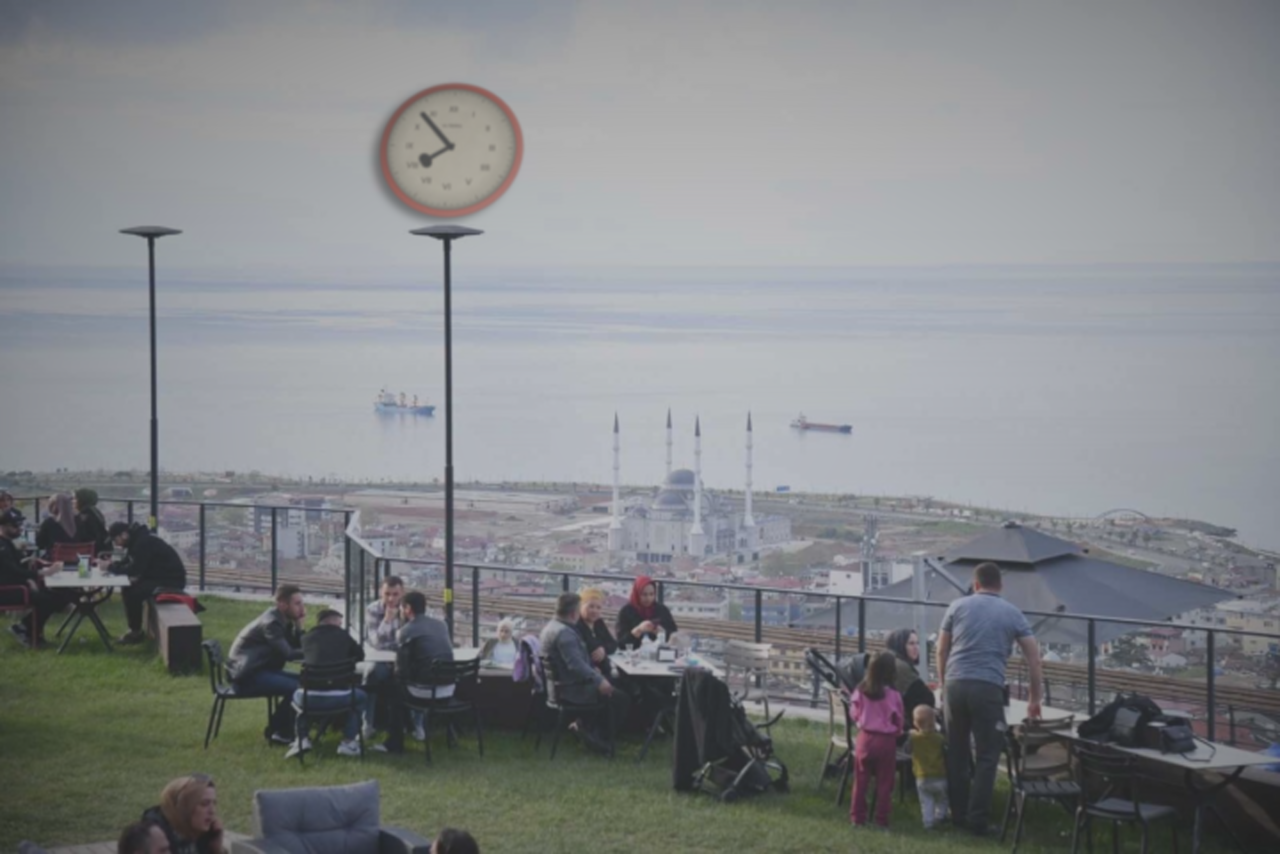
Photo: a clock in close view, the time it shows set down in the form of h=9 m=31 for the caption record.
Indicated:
h=7 m=53
